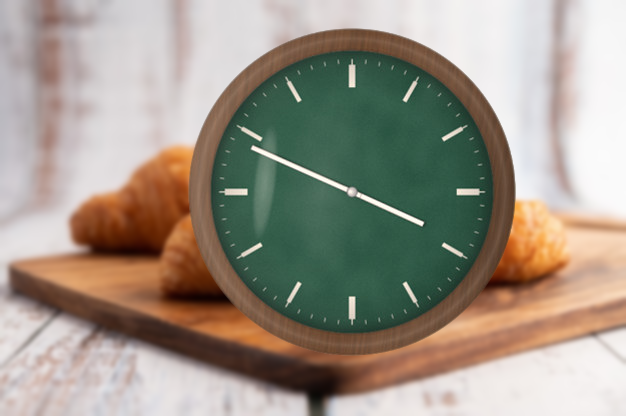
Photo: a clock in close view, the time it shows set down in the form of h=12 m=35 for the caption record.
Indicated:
h=3 m=49
